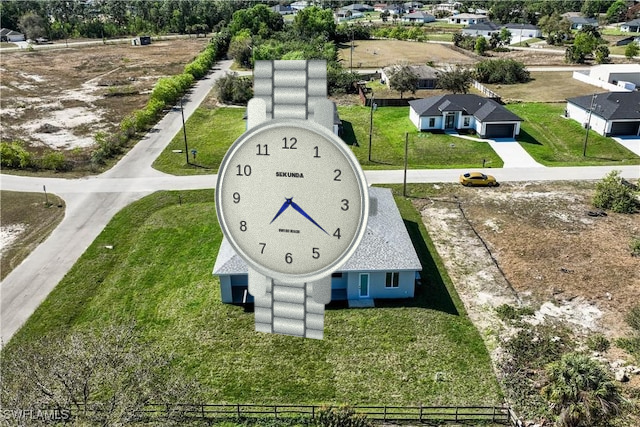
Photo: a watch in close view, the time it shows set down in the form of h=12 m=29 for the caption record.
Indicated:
h=7 m=21
